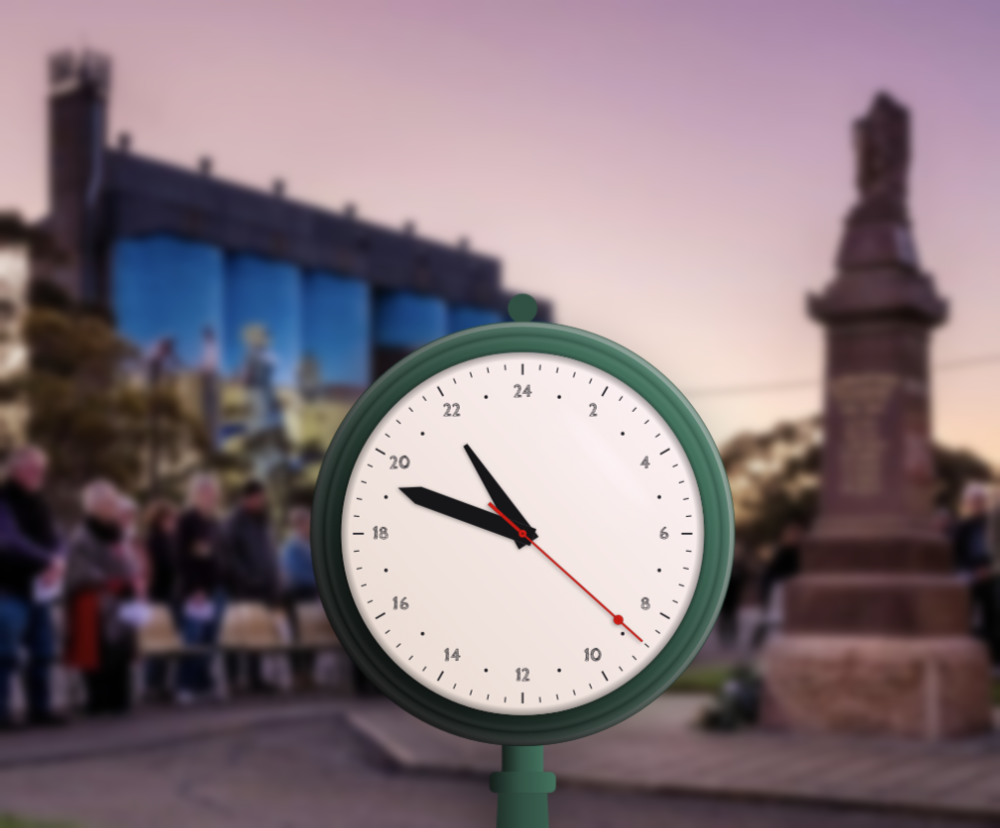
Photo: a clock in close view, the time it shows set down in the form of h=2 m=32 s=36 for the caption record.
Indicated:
h=21 m=48 s=22
